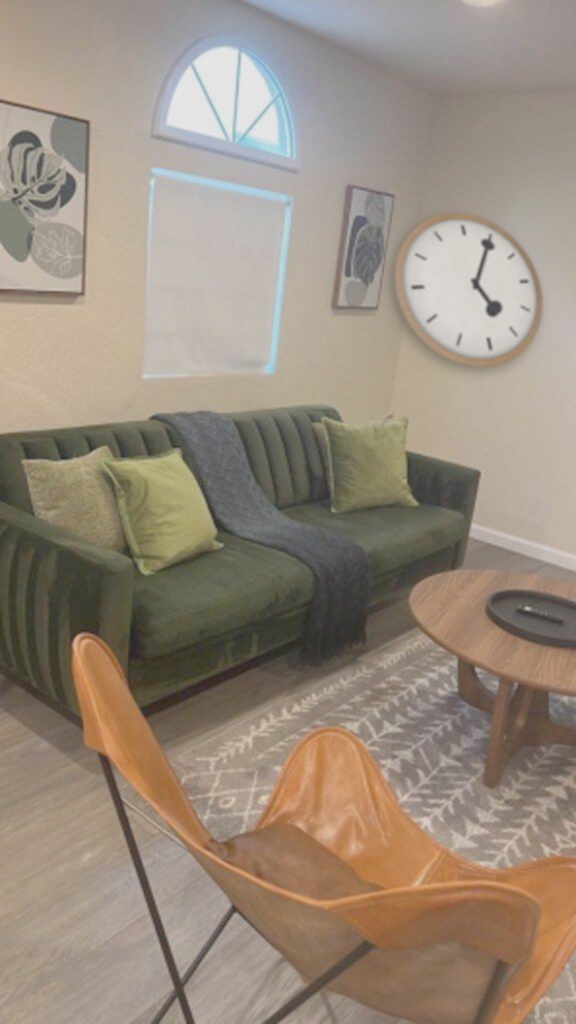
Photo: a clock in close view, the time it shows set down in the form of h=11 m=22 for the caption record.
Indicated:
h=5 m=5
